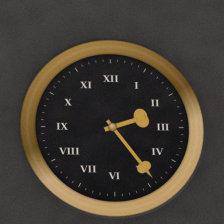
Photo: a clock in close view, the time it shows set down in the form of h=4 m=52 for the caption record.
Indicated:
h=2 m=24
